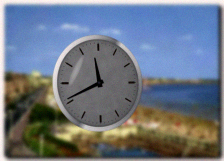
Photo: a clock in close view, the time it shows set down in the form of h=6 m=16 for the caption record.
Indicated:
h=11 m=41
